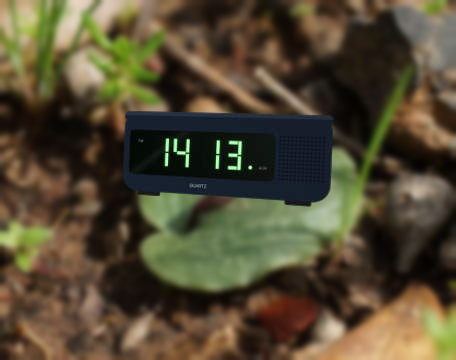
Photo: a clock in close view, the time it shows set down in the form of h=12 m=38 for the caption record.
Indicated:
h=14 m=13
